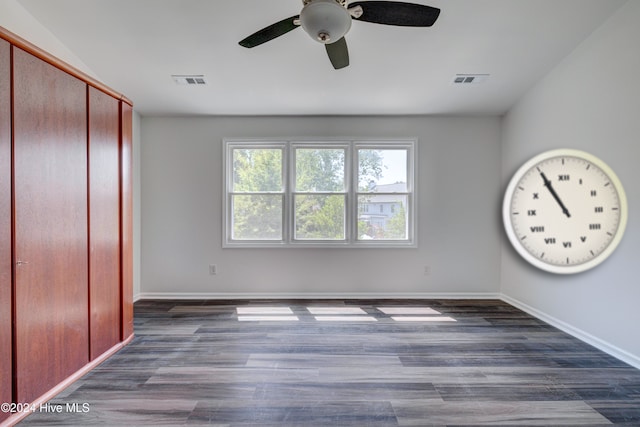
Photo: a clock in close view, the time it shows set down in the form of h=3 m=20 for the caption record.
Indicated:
h=10 m=55
